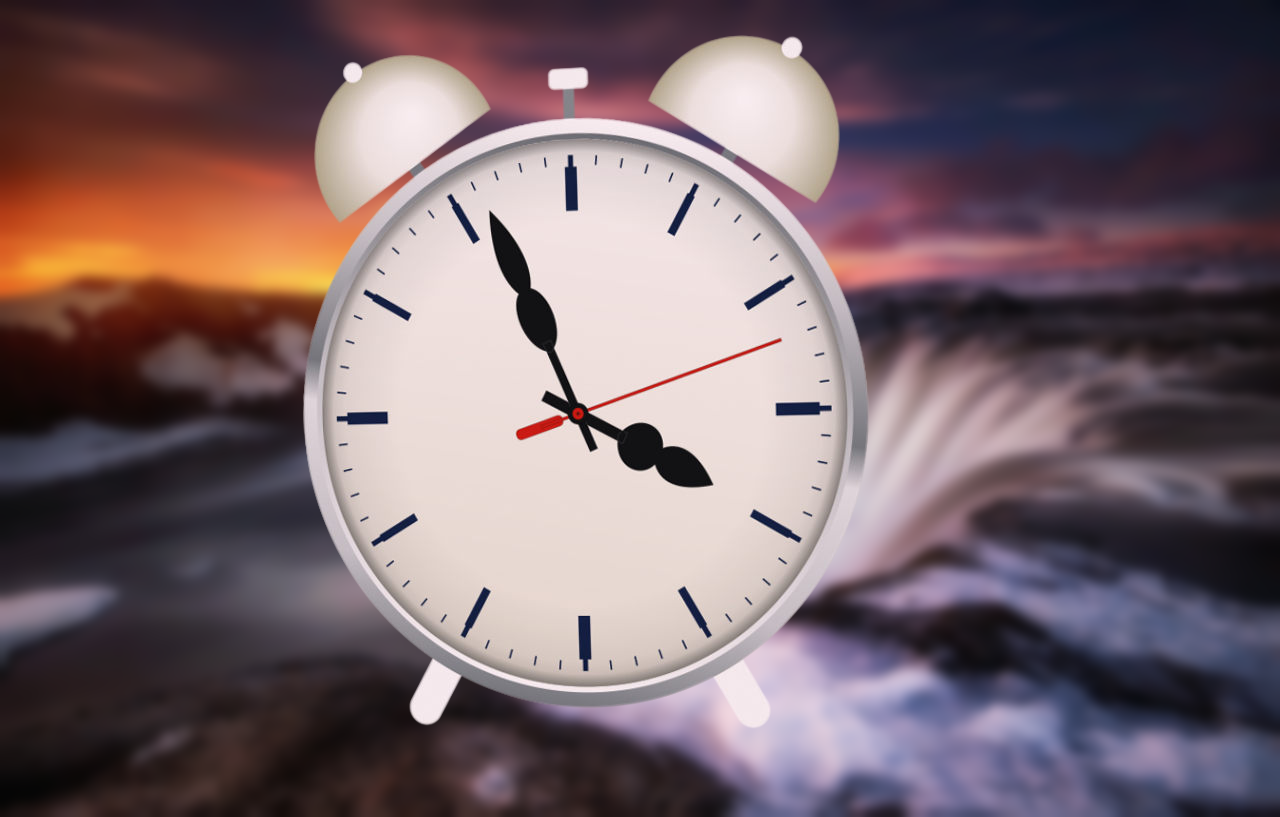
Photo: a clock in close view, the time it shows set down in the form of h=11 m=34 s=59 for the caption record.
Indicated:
h=3 m=56 s=12
